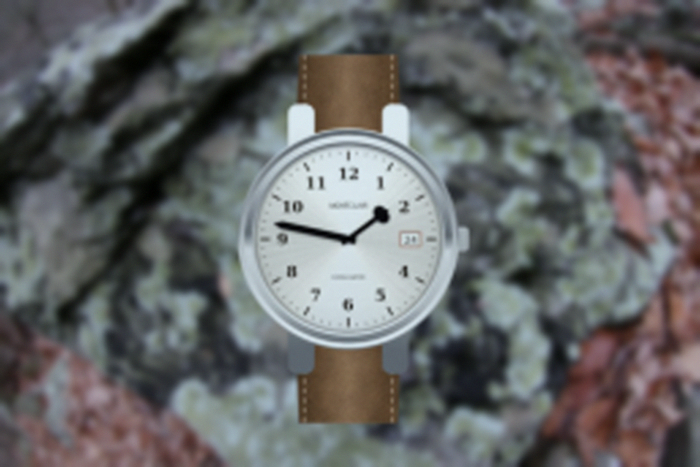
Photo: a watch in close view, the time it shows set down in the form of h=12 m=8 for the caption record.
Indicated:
h=1 m=47
